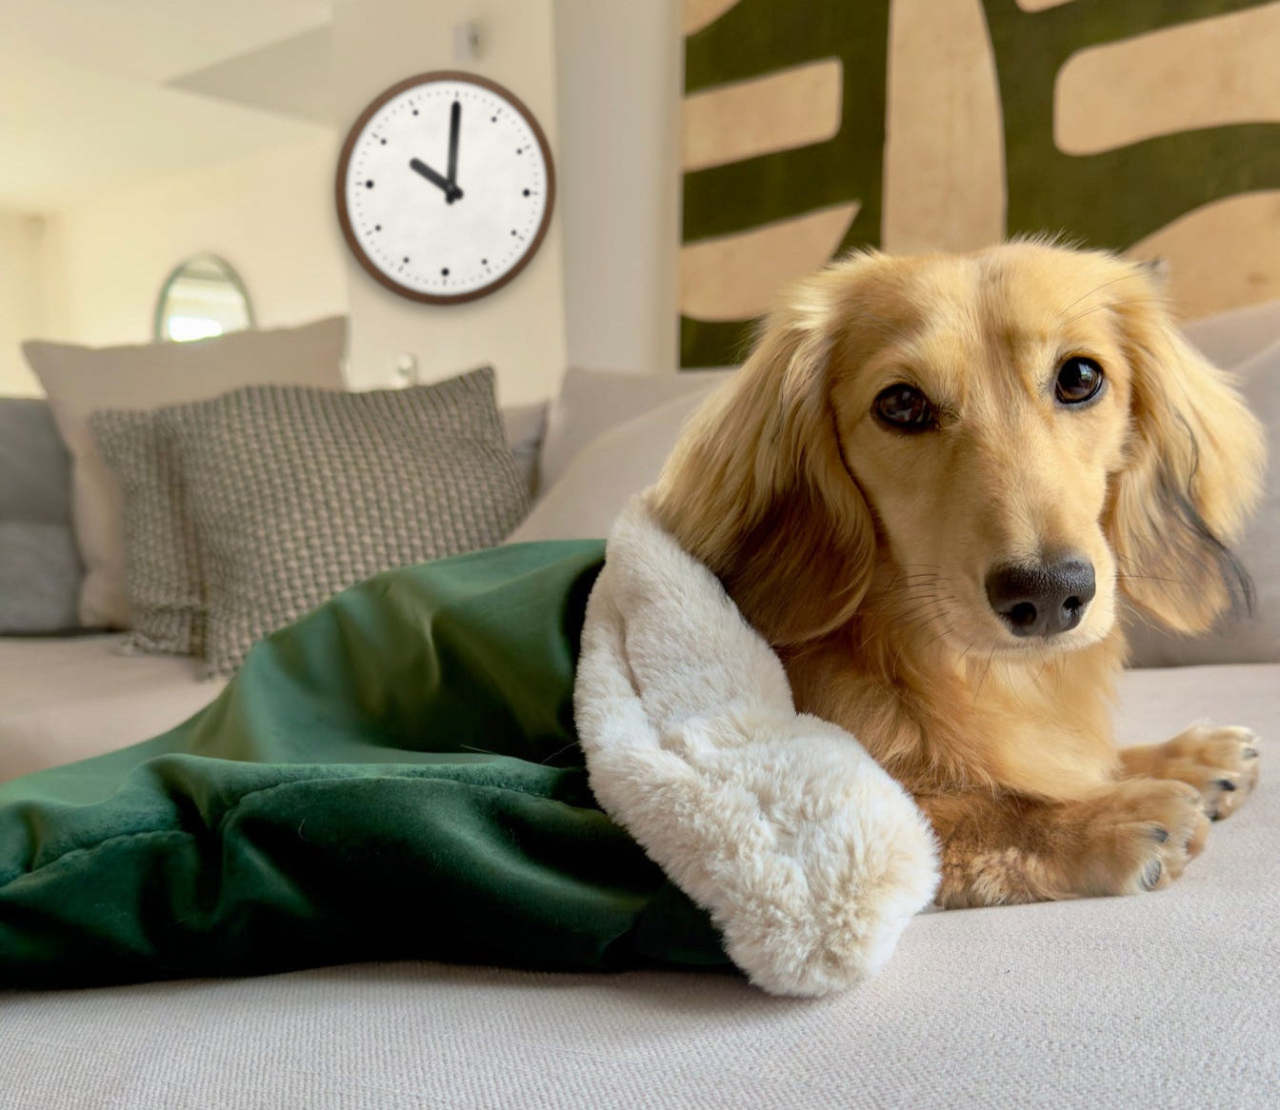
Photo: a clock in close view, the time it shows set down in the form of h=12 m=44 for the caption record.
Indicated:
h=10 m=0
